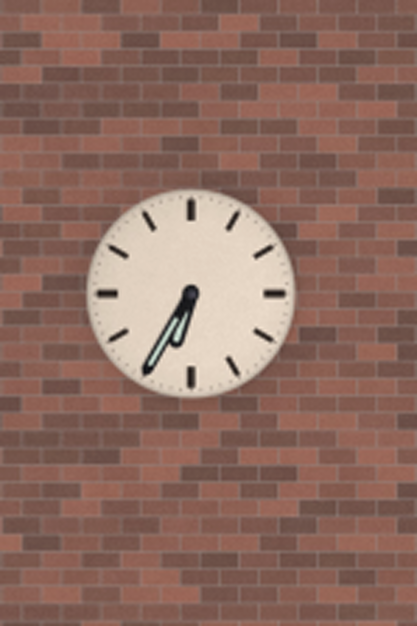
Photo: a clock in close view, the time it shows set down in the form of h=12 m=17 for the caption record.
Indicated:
h=6 m=35
